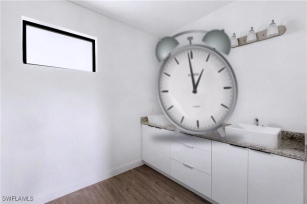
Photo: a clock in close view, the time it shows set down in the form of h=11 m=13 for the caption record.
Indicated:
h=12 m=59
